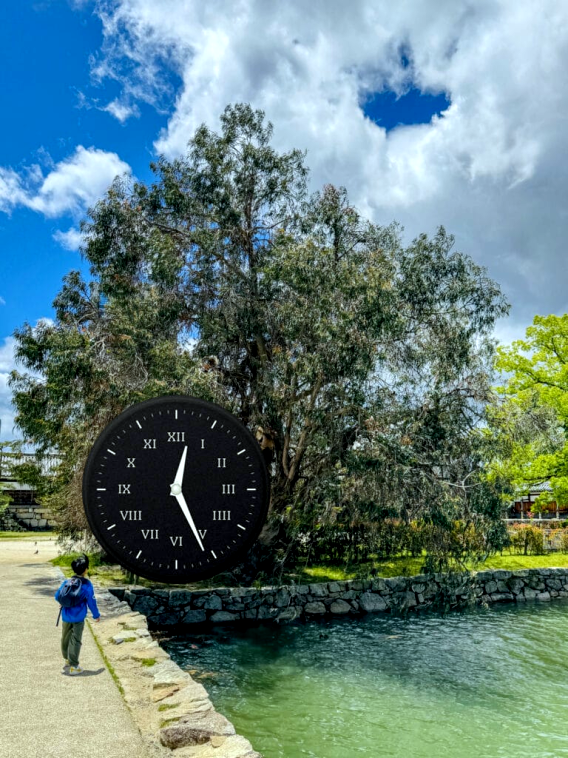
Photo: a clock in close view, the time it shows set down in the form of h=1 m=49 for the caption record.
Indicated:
h=12 m=26
